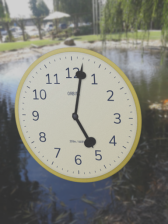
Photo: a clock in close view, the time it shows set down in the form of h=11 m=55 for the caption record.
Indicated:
h=5 m=2
